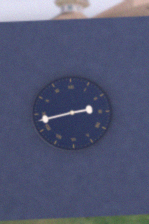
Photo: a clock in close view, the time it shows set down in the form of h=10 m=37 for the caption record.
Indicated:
h=2 m=43
